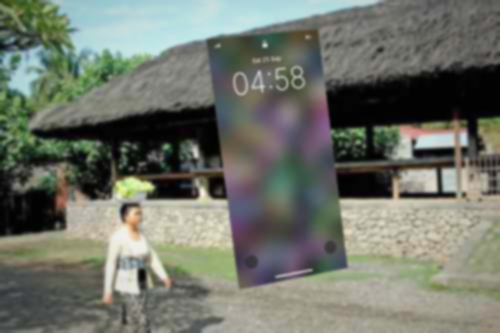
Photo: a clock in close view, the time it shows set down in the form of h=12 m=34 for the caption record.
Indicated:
h=4 m=58
